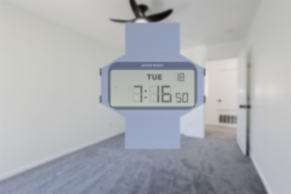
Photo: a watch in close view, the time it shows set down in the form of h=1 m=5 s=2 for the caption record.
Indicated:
h=7 m=16 s=50
